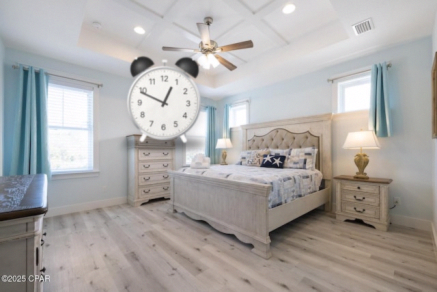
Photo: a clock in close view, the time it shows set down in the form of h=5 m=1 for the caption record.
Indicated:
h=12 m=49
